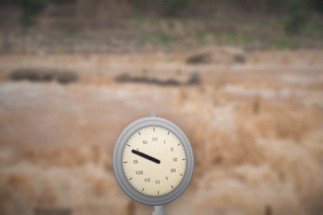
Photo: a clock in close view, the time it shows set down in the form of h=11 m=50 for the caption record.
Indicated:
h=9 m=49
